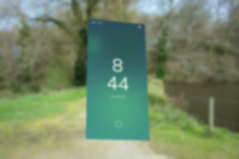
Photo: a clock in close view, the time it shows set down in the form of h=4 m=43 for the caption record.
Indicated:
h=8 m=44
